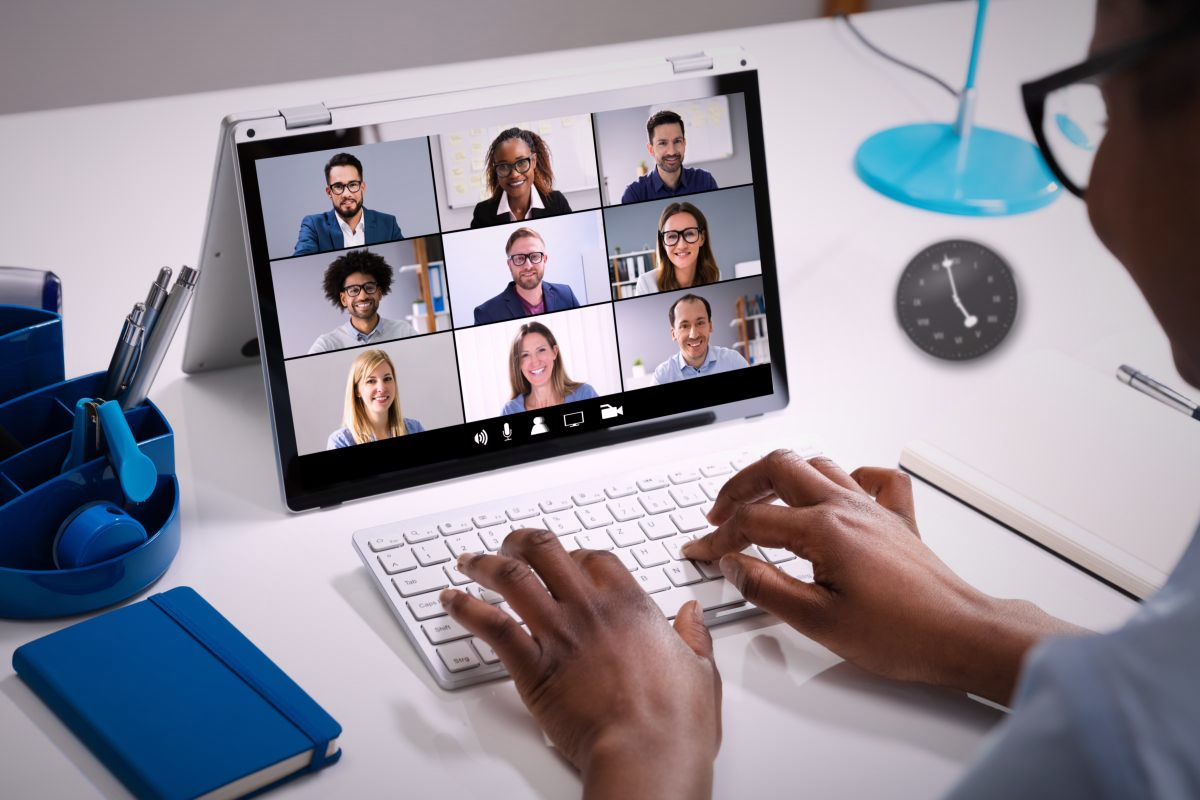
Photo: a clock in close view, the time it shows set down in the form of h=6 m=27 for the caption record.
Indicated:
h=4 m=58
